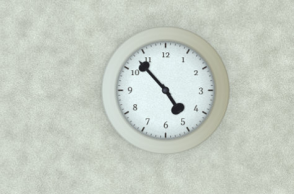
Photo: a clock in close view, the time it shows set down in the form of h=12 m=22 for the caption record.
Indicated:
h=4 m=53
